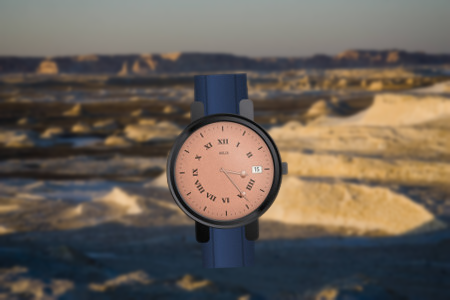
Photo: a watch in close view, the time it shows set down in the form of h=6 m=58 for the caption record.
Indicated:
h=3 m=24
